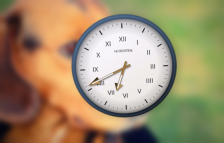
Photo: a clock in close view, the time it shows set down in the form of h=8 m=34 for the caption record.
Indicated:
h=6 m=41
